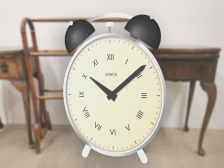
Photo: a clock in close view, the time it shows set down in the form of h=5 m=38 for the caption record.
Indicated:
h=10 m=9
